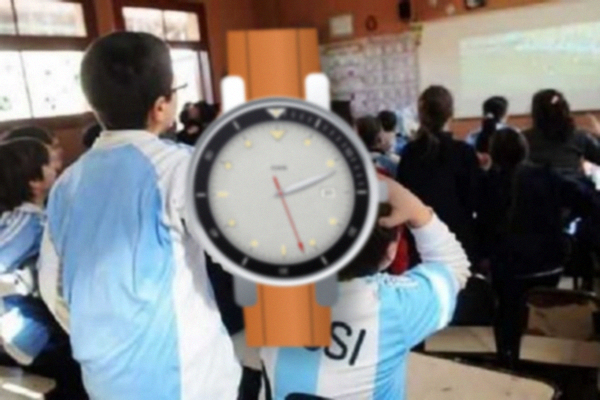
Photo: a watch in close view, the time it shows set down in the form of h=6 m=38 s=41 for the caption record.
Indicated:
h=2 m=11 s=27
